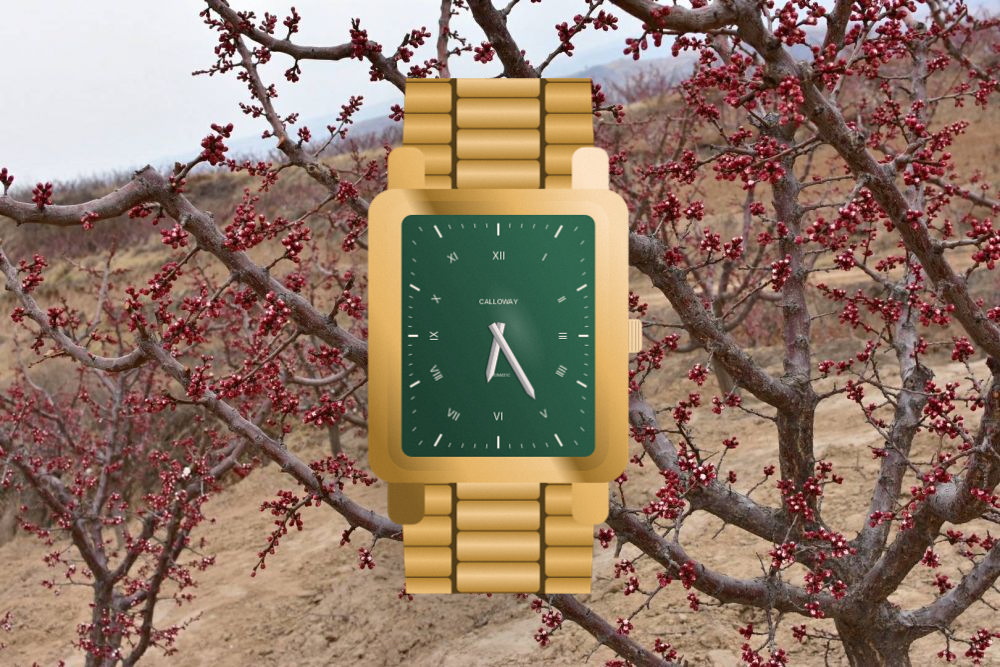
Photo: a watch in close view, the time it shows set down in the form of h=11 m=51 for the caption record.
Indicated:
h=6 m=25
